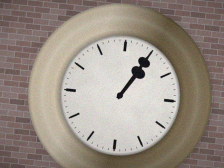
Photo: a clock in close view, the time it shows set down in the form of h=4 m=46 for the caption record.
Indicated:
h=1 m=5
